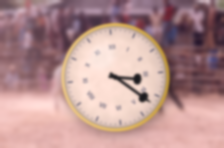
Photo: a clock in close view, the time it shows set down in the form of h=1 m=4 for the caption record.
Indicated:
h=3 m=22
